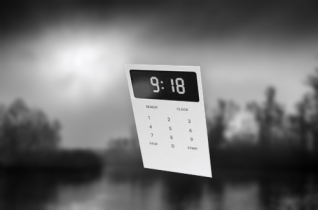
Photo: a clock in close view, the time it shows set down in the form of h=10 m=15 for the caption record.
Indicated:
h=9 m=18
